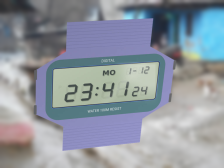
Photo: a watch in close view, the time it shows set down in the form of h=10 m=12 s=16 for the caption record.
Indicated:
h=23 m=41 s=24
